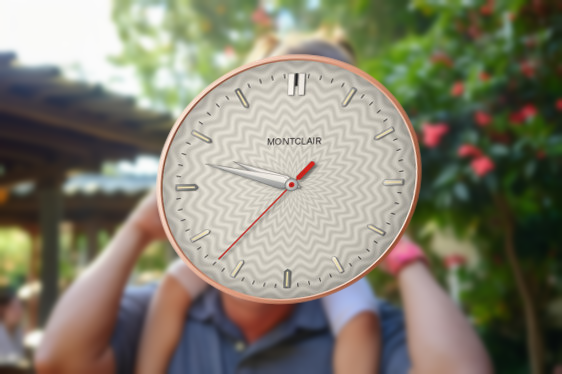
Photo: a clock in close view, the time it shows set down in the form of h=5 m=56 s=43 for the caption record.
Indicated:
h=9 m=47 s=37
